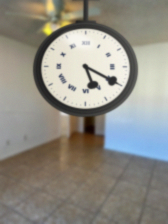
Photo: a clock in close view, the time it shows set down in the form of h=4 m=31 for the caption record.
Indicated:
h=5 m=20
